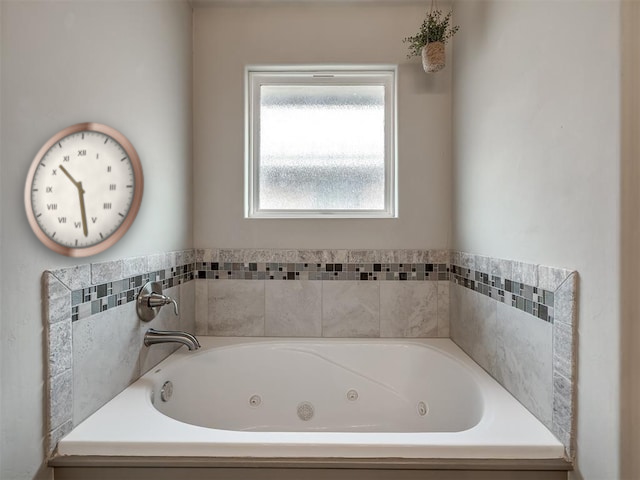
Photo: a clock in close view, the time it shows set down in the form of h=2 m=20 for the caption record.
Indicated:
h=10 m=28
